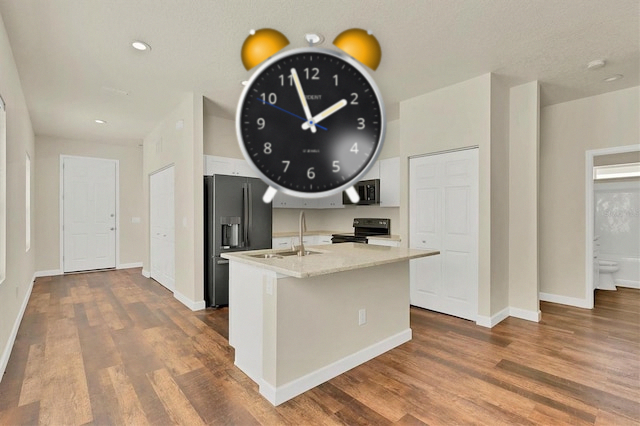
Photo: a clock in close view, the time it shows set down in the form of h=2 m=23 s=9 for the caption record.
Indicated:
h=1 m=56 s=49
